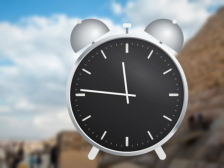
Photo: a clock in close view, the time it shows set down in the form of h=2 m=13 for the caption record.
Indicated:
h=11 m=46
